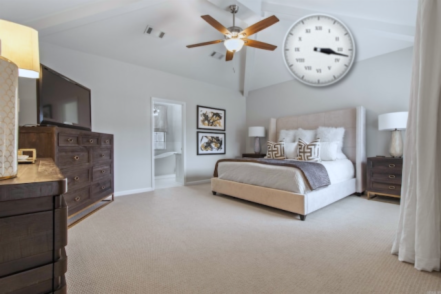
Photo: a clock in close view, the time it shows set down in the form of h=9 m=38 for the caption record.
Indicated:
h=3 m=17
